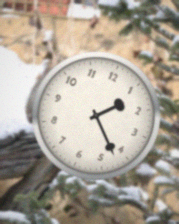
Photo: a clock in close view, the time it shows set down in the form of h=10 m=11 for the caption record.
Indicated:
h=1 m=22
